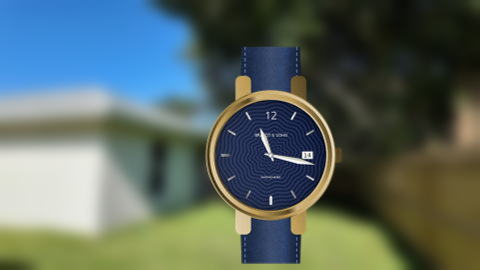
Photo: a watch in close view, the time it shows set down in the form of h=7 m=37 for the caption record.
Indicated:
h=11 m=17
